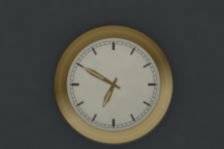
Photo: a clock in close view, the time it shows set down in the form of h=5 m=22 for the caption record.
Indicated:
h=6 m=50
